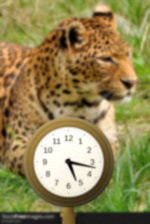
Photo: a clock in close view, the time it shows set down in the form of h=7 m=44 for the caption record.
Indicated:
h=5 m=17
